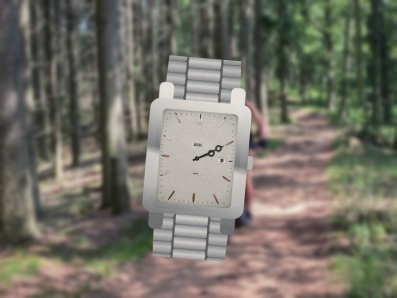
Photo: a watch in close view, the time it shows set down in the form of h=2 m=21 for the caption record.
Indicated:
h=2 m=10
